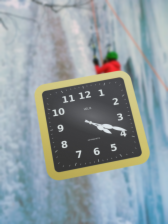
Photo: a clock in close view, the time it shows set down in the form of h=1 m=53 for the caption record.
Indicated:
h=4 m=19
